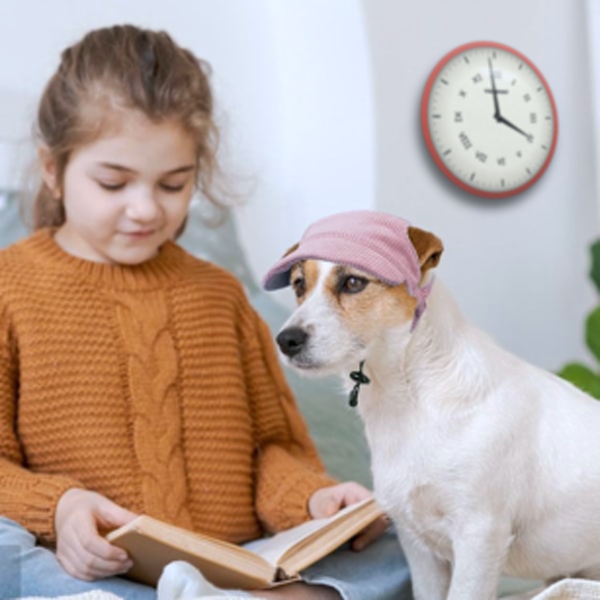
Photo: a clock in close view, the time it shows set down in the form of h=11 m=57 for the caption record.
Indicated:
h=3 m=59
